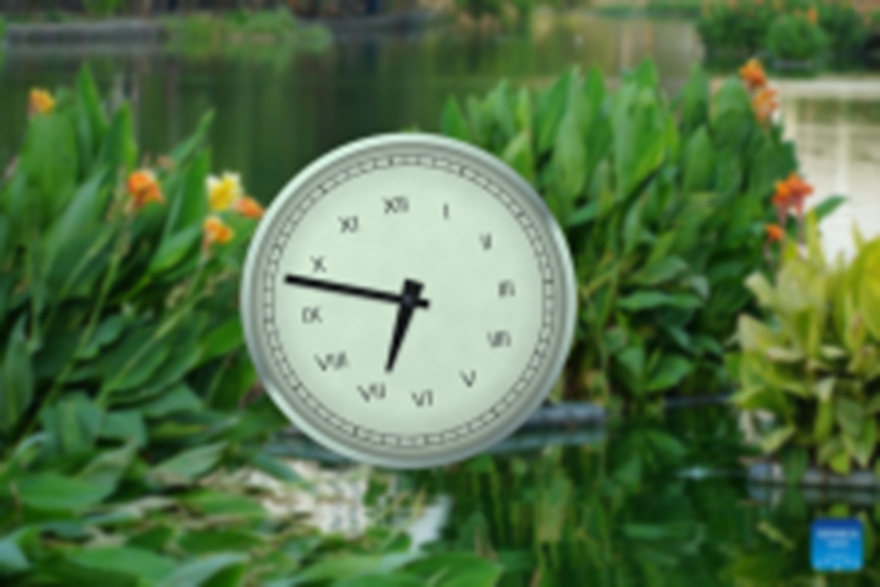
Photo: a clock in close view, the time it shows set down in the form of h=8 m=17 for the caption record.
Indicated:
h=6 m=48
